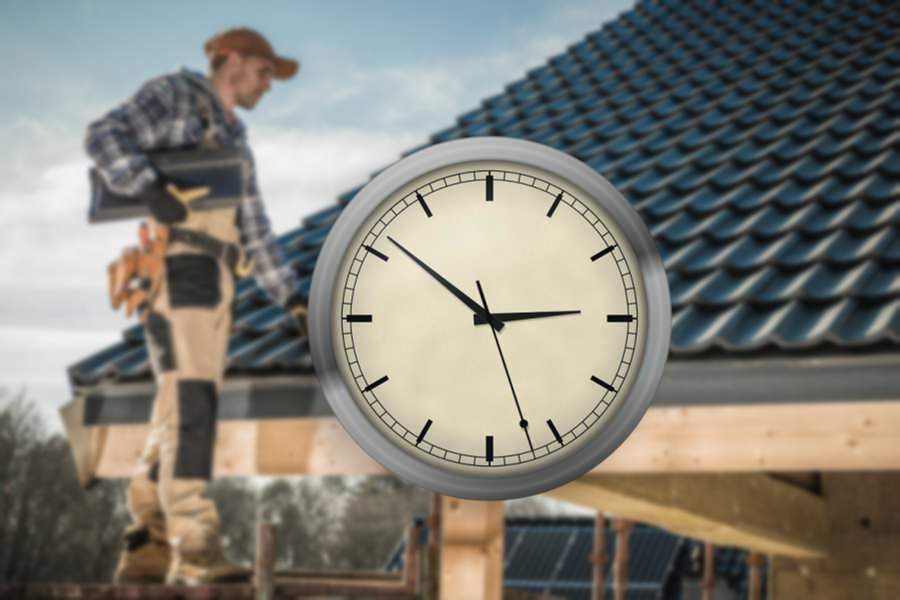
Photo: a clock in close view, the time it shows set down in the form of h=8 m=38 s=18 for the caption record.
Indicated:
h=2 m=51 s=27
